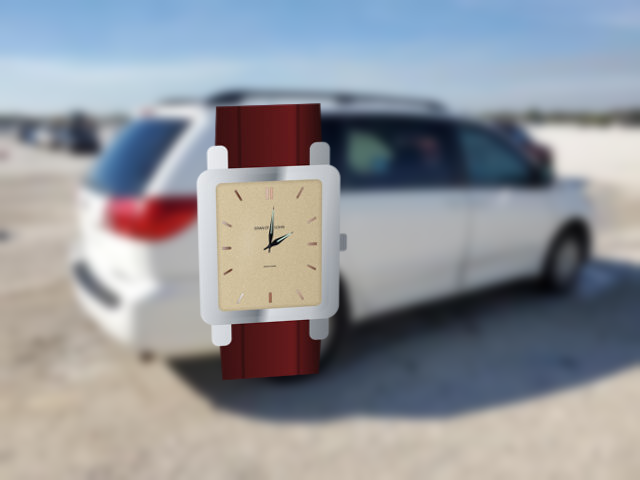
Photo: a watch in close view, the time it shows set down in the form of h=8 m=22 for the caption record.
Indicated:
h=2 m=1
